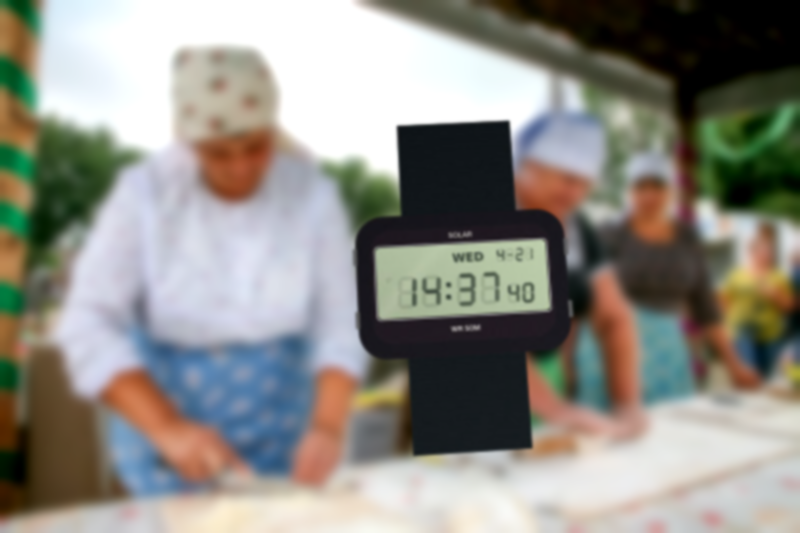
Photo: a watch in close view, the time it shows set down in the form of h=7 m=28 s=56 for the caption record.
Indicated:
h=14 m=37 s=40
